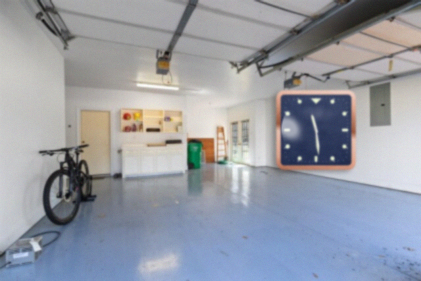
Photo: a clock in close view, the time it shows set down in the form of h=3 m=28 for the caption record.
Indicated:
h=11 m=29
